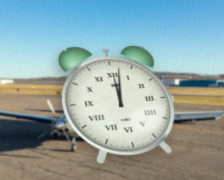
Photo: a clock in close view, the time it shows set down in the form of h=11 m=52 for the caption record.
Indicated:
h=12 m=2
